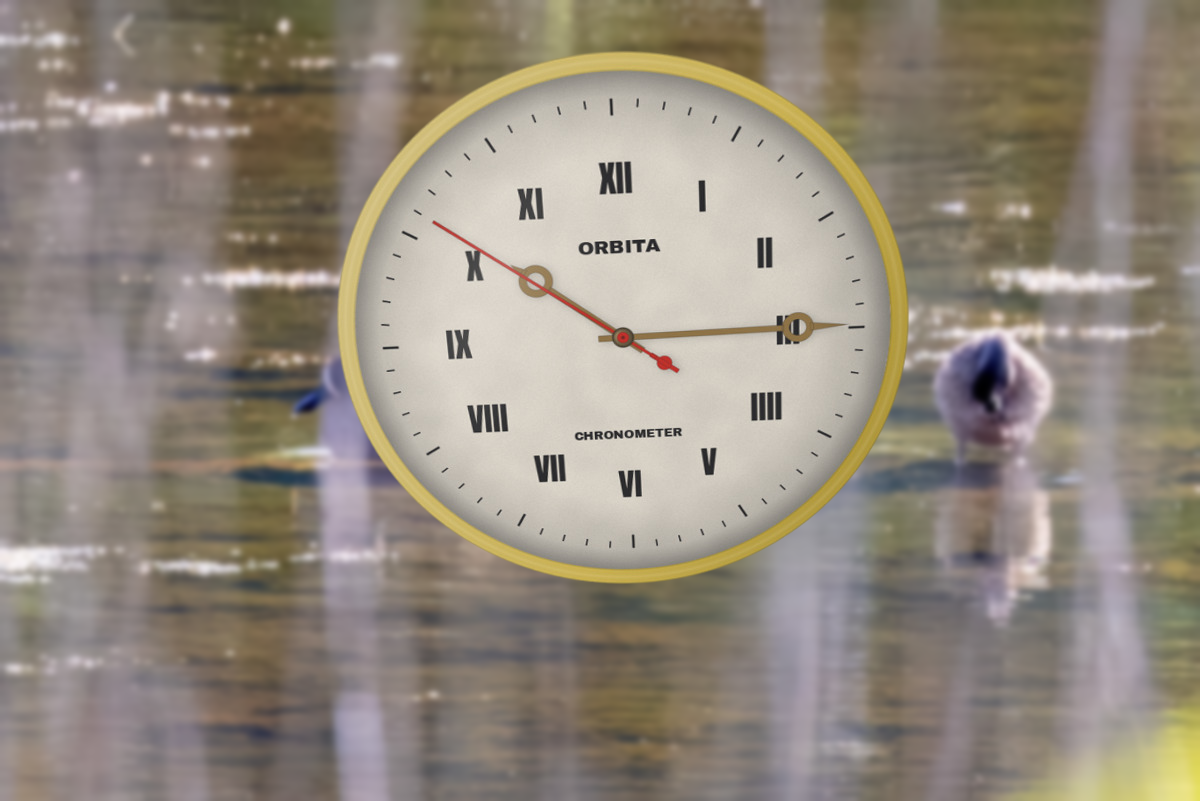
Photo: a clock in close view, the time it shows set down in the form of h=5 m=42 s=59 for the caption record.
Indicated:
h=10 m=14 s=51
